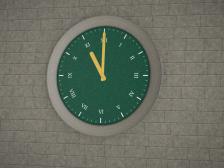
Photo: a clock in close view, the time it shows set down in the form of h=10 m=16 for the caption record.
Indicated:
h=11 m=0
